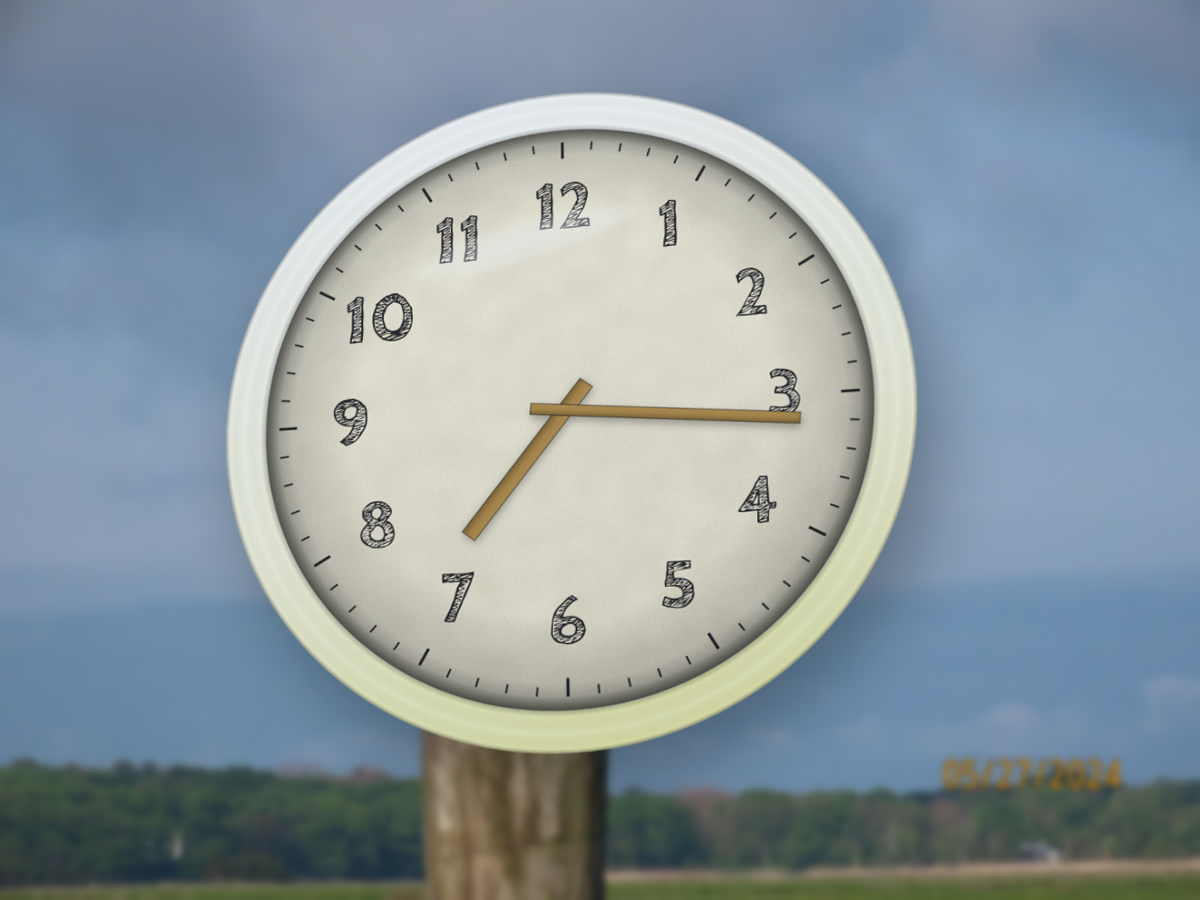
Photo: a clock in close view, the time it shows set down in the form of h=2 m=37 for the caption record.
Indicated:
h=7 m=16
